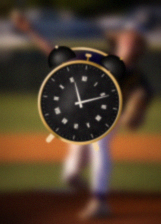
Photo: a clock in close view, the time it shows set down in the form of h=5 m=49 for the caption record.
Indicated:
h=11 m=11
